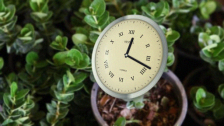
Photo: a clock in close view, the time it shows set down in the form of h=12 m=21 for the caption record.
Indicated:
h=12 m=18
